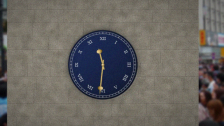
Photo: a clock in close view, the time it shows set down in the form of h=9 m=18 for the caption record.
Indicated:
h=11 m=31
